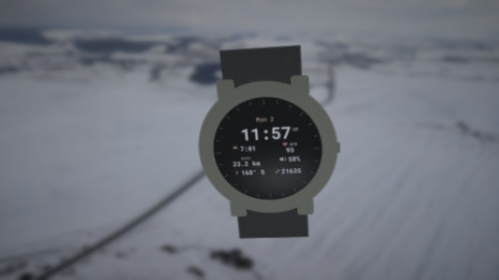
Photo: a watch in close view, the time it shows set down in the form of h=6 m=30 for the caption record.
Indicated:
h=11 m=57
